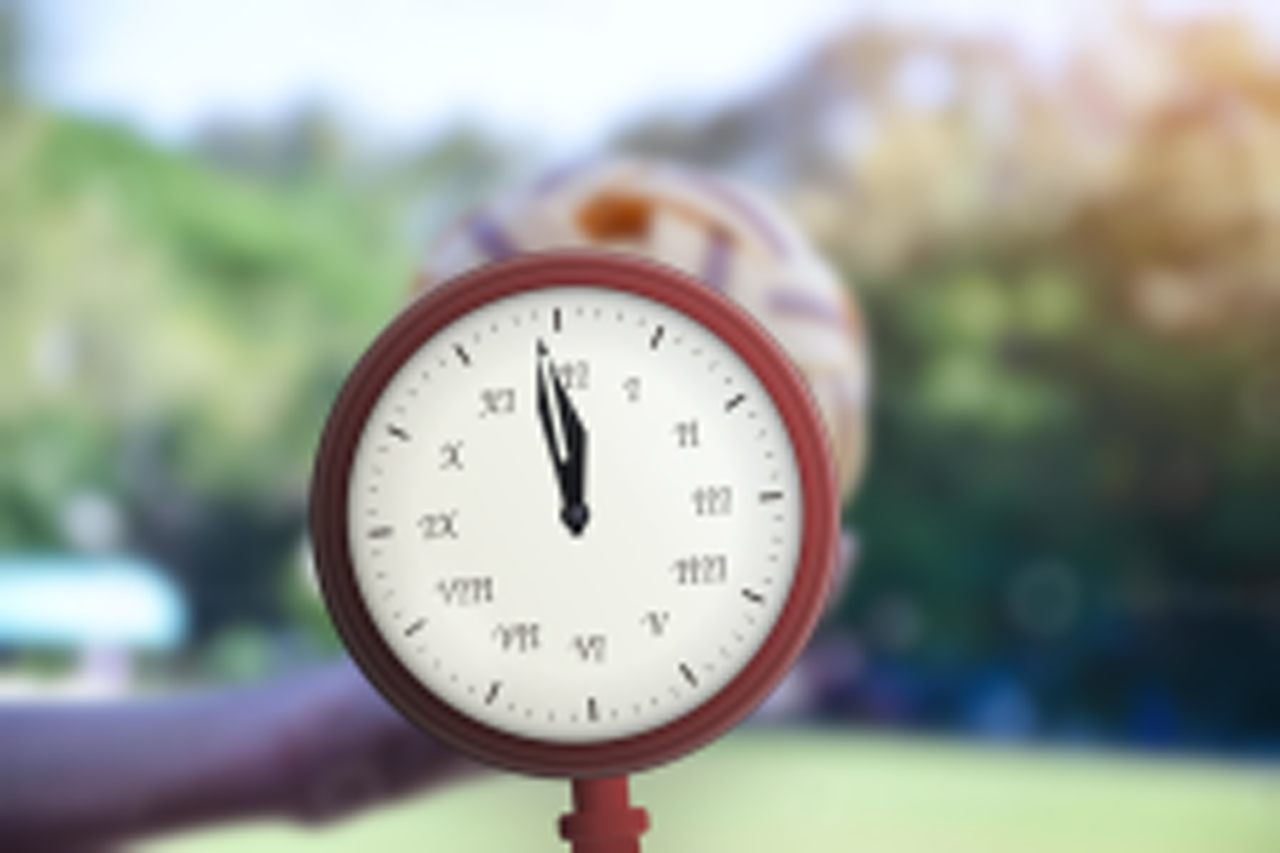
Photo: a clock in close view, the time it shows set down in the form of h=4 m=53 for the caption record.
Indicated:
h=11 m=59
